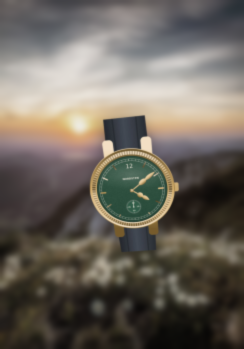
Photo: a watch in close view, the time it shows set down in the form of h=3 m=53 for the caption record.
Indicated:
h=4 m=9
